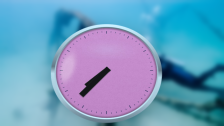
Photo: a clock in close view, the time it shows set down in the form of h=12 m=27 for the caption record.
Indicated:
h=7 m=37
